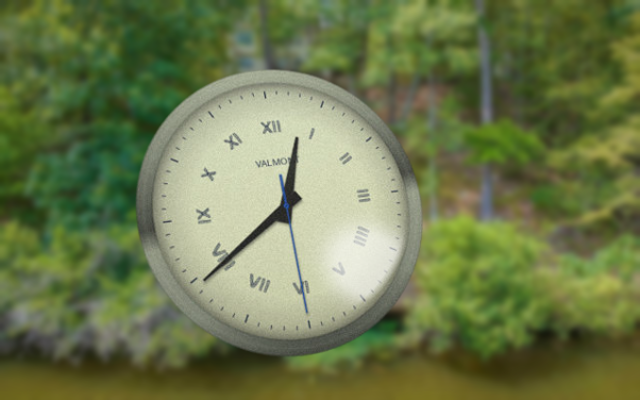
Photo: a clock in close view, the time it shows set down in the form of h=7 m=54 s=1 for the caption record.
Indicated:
h=12 m=39 s=30
